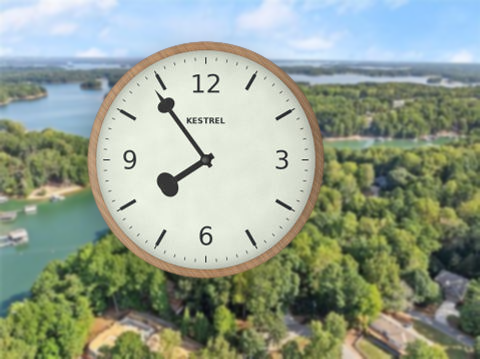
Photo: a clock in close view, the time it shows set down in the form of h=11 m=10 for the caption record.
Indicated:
h=7 m=54
